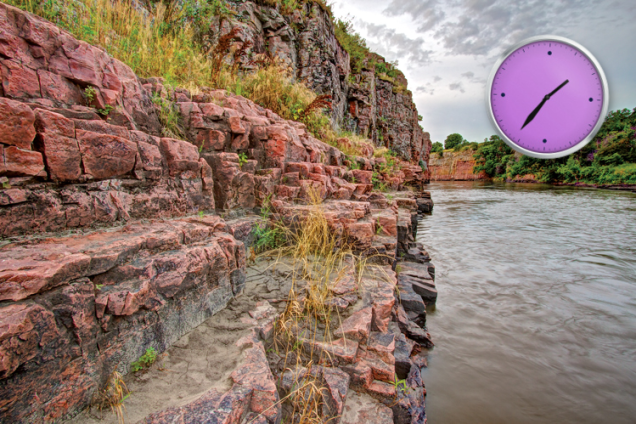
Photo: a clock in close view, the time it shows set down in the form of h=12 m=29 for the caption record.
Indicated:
h=1 m=36
